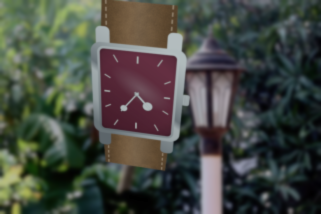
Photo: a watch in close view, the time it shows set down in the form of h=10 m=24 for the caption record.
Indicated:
h=4 m=36
